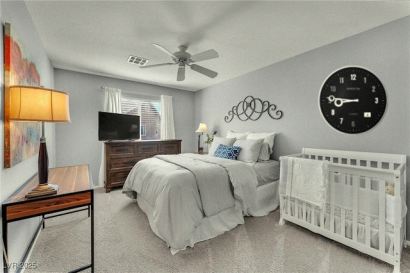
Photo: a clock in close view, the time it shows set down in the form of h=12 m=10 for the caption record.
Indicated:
h=8 m=46
